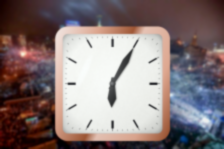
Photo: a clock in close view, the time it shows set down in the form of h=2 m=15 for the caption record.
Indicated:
h=6 m=5
